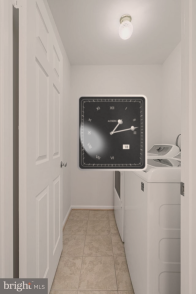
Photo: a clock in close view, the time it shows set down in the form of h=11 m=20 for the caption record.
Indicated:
h=1 m=13
